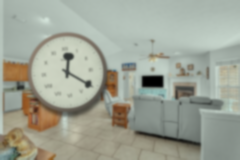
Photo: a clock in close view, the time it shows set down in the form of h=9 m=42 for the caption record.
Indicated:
h=12 m=21
